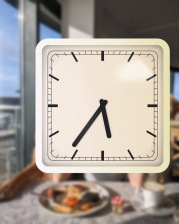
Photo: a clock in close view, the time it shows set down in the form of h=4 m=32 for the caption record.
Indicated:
h=5 m=36
